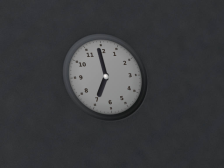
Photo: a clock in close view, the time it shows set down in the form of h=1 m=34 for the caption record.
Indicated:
h=6 m=59
